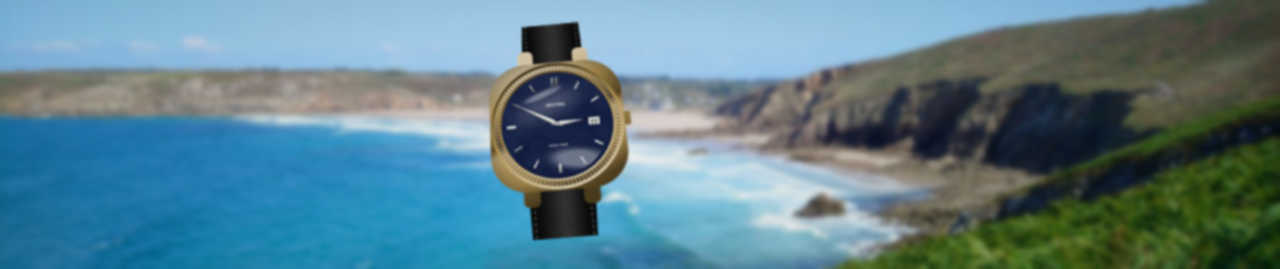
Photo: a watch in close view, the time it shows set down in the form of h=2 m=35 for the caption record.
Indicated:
h=2 m=50
